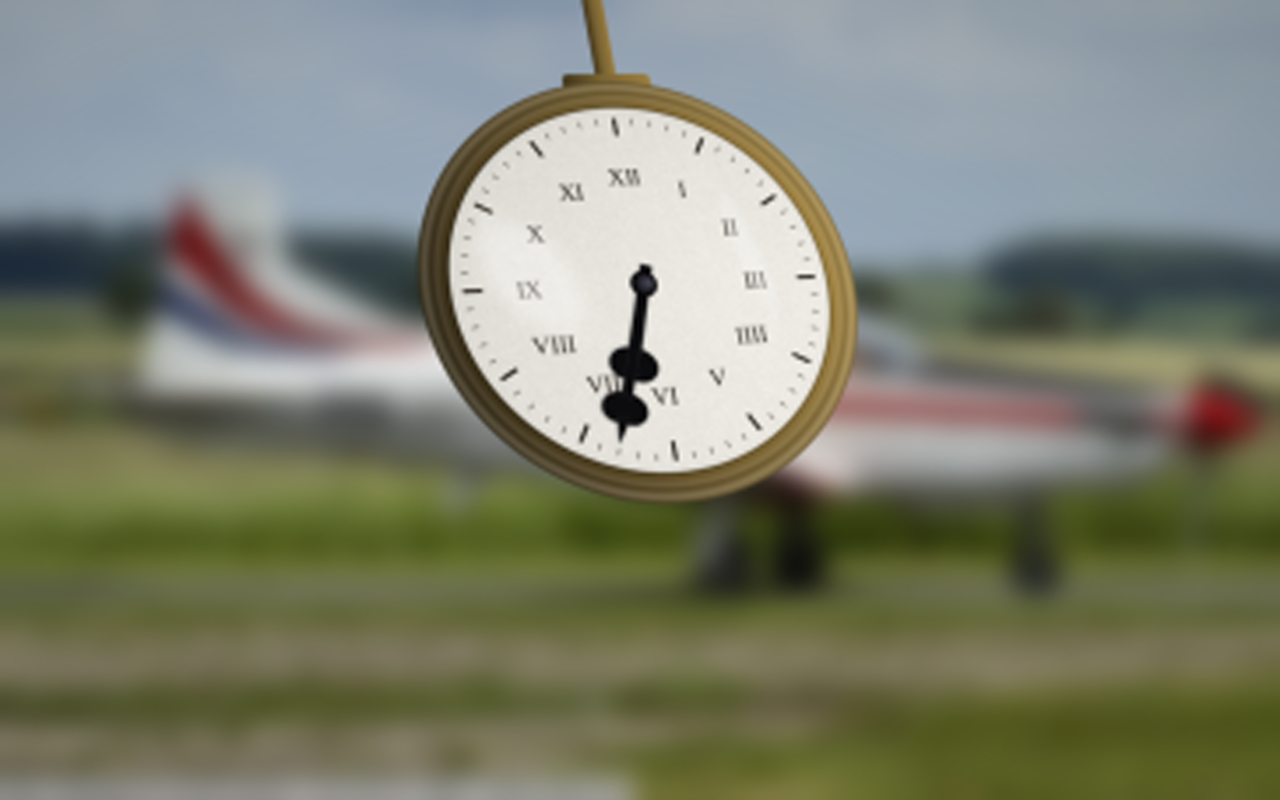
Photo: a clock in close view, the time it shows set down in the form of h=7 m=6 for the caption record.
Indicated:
h=6 m=33
